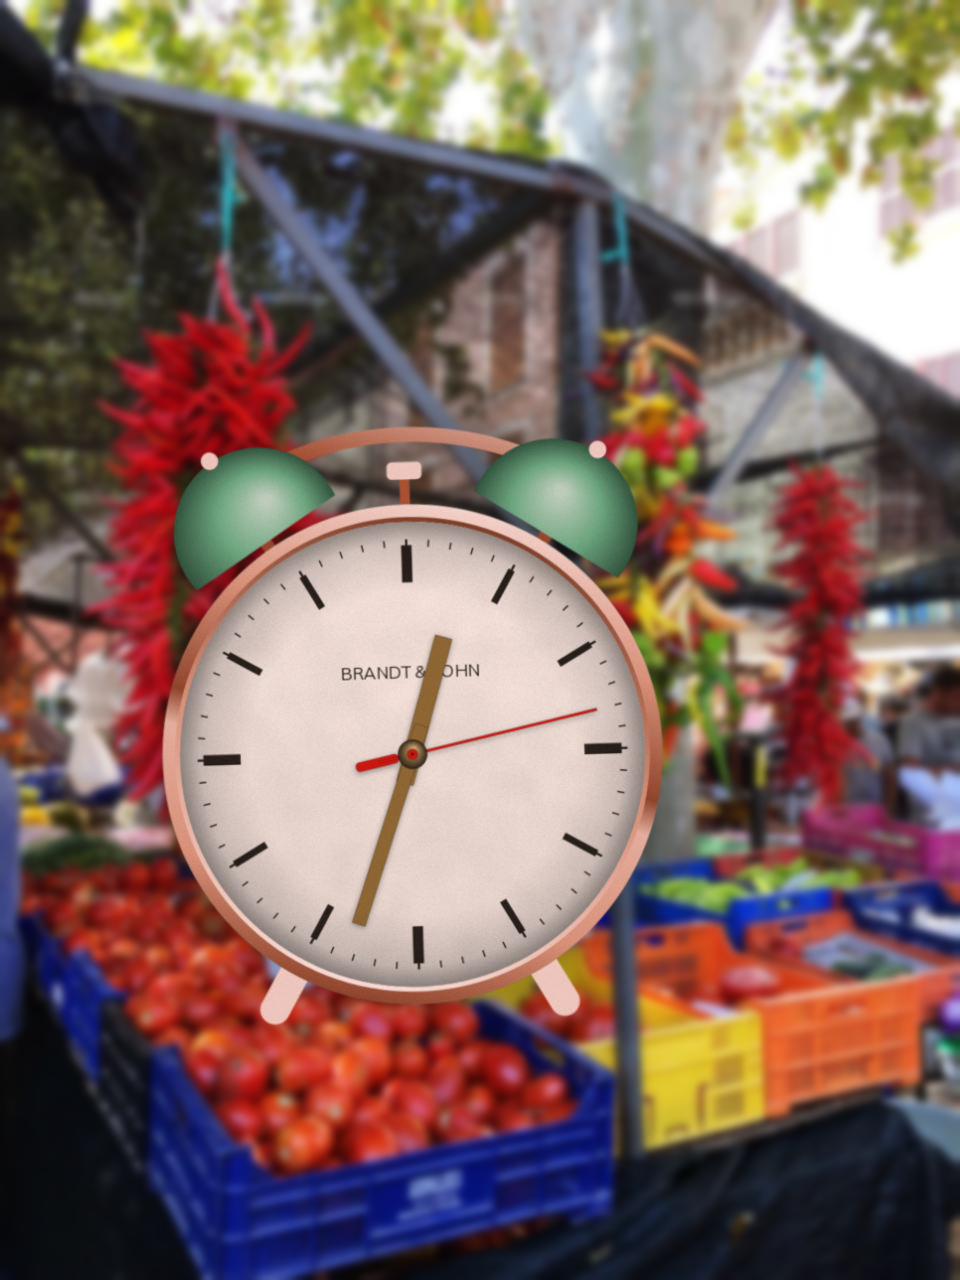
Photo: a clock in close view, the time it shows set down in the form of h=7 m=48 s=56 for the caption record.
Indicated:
h=12 m=33 s=13
